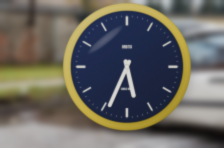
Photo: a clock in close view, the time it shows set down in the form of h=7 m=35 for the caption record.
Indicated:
h=5 m=34
